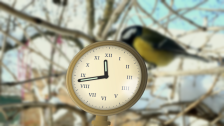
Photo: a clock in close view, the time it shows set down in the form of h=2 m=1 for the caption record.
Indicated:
h=11 m=43
